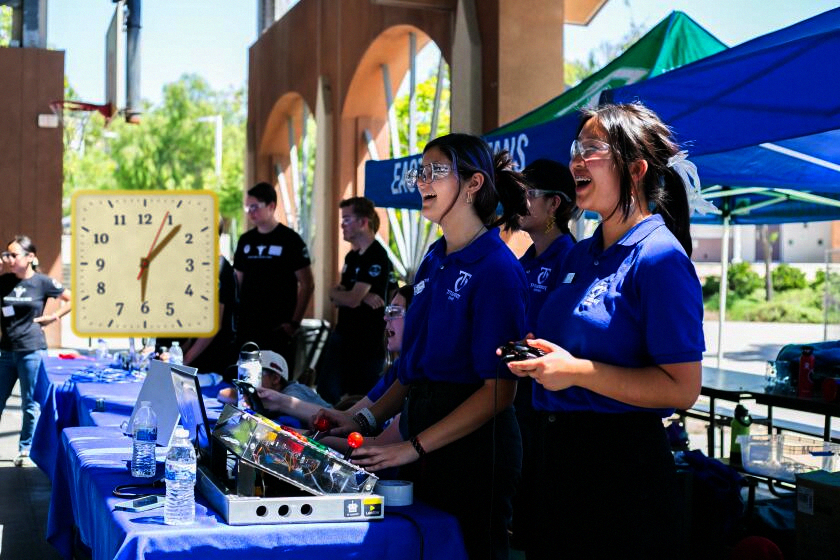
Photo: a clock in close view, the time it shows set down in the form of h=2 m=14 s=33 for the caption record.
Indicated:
h=6 m=7 s=4
